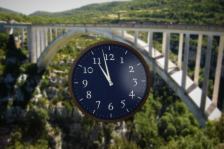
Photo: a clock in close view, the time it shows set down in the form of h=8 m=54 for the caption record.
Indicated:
h=10 m=58
